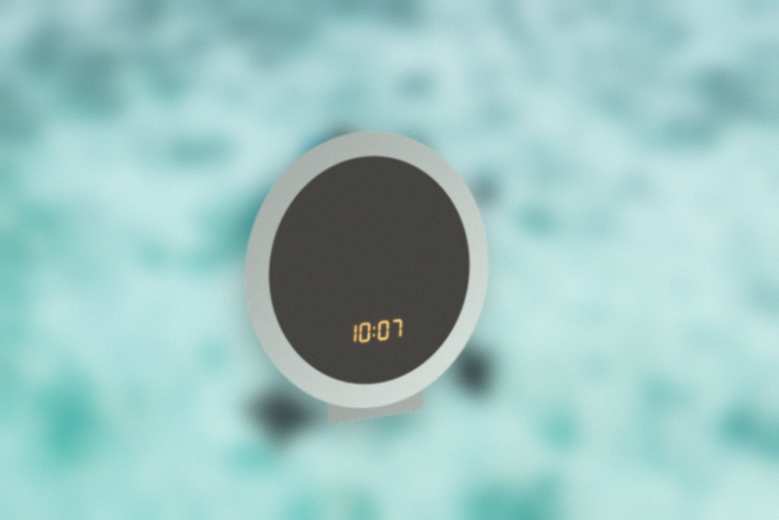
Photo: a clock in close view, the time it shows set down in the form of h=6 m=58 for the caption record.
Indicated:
h=10 m=7
